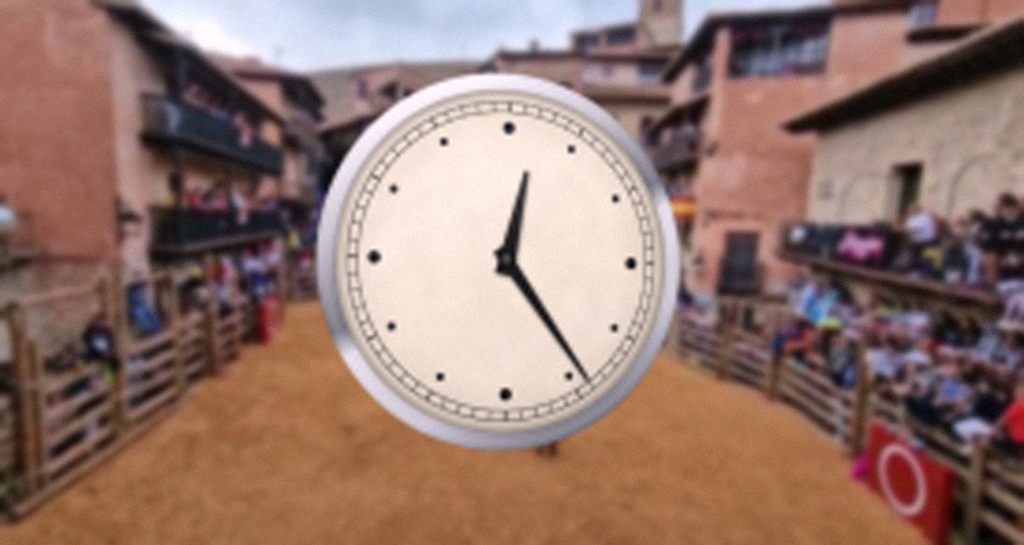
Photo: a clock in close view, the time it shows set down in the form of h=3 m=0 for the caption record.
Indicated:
h=12 m=24
